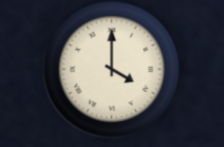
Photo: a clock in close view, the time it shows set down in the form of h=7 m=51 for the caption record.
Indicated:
h=4 m=0
